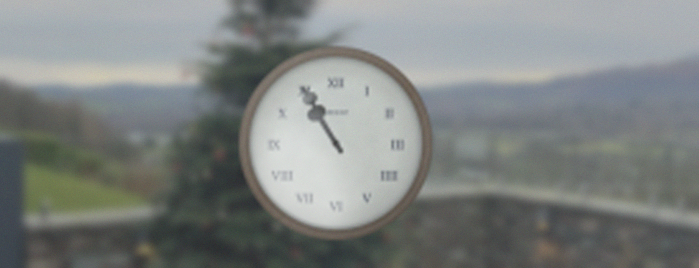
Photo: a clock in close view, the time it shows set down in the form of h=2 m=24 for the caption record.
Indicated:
h=10 m=55
